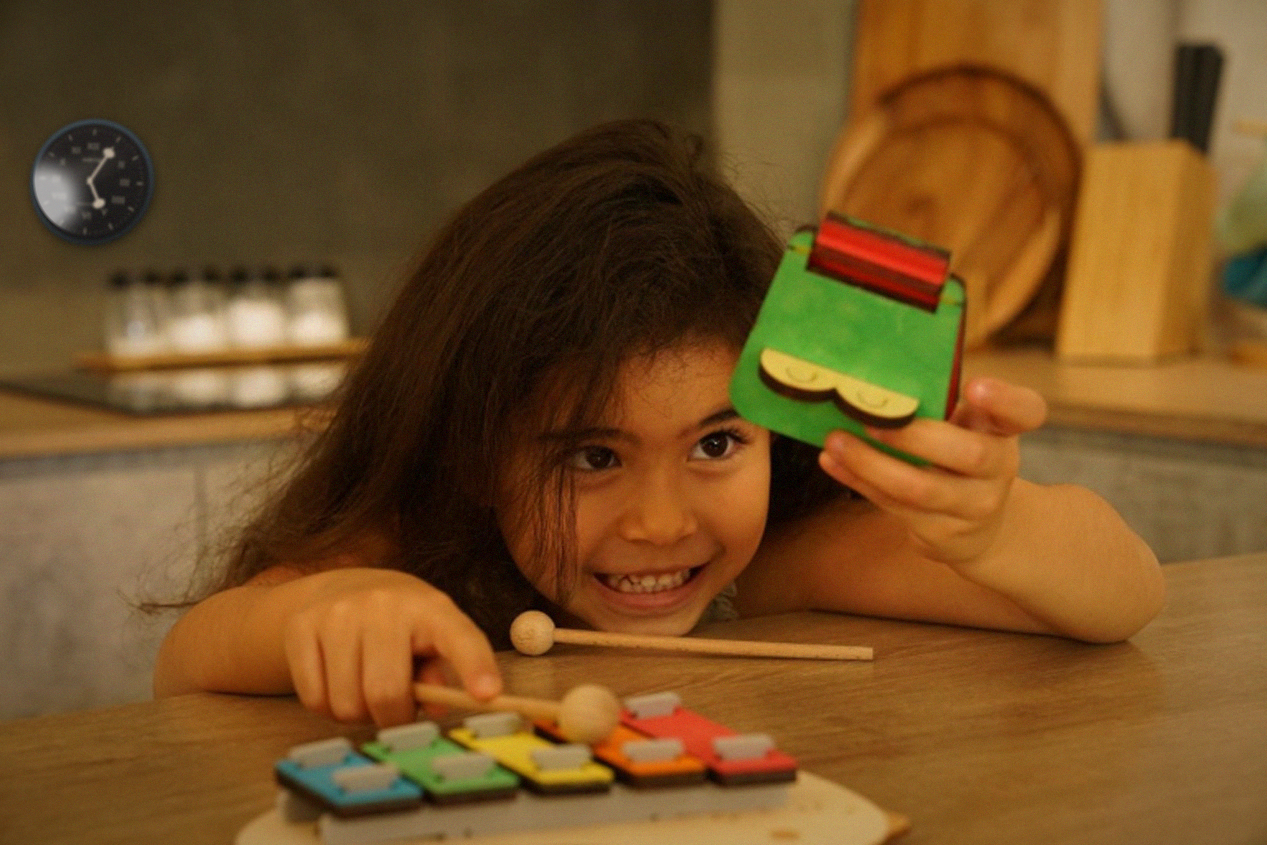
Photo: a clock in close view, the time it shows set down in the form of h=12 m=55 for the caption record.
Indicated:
h=5 m=5
